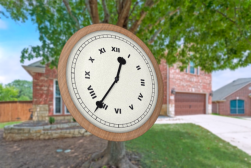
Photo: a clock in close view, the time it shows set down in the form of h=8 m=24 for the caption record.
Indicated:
h=12 m=36
